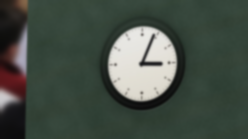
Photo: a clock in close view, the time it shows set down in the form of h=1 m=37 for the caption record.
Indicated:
h=3 m=4
